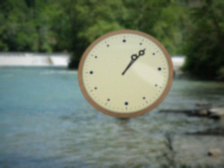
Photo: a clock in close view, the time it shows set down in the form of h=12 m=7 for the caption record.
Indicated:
h=1 m=7
